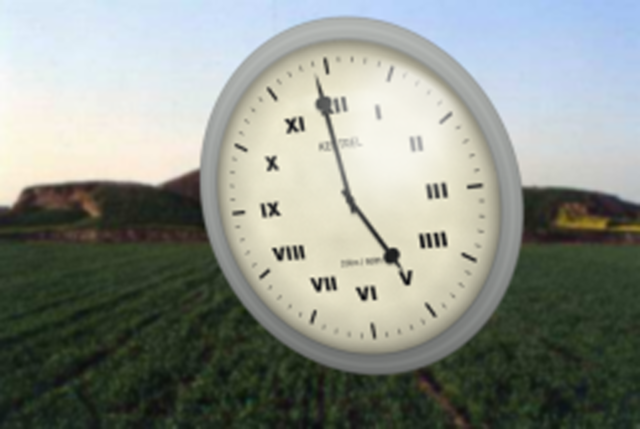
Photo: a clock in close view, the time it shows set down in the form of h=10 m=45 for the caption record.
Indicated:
h=4 m=59
